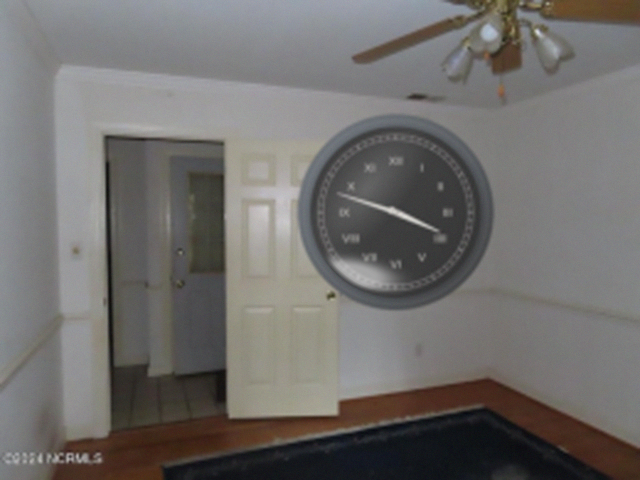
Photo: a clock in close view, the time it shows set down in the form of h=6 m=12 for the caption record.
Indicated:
h=3 m=48
